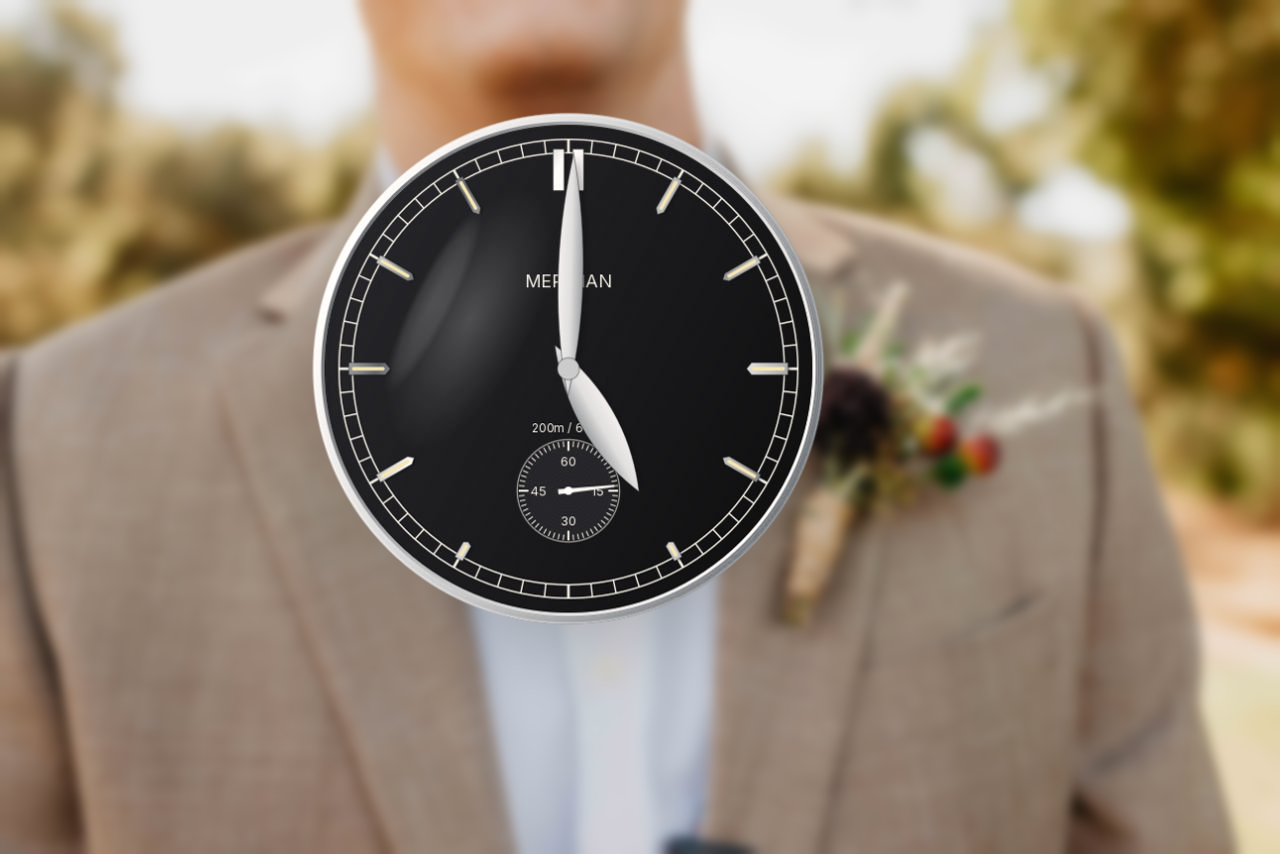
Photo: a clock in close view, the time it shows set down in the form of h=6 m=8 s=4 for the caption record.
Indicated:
h=5 m=0 s=14
